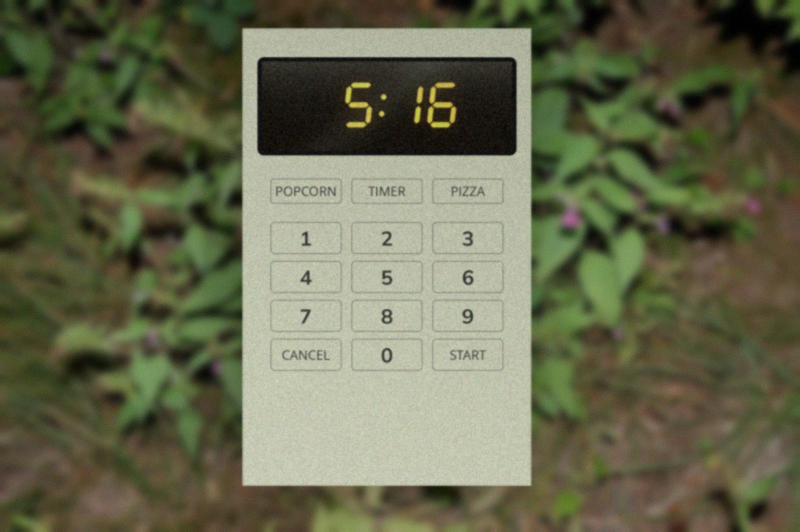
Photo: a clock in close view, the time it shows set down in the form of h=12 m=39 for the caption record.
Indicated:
h=5 m=16
